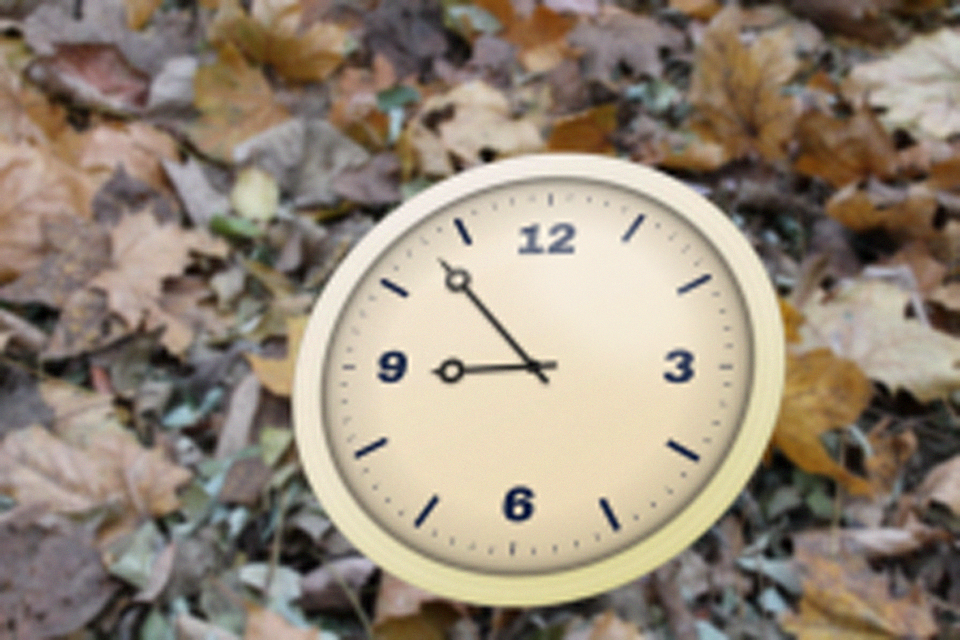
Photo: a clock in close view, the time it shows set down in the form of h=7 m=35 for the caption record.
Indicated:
h=8 m=53
